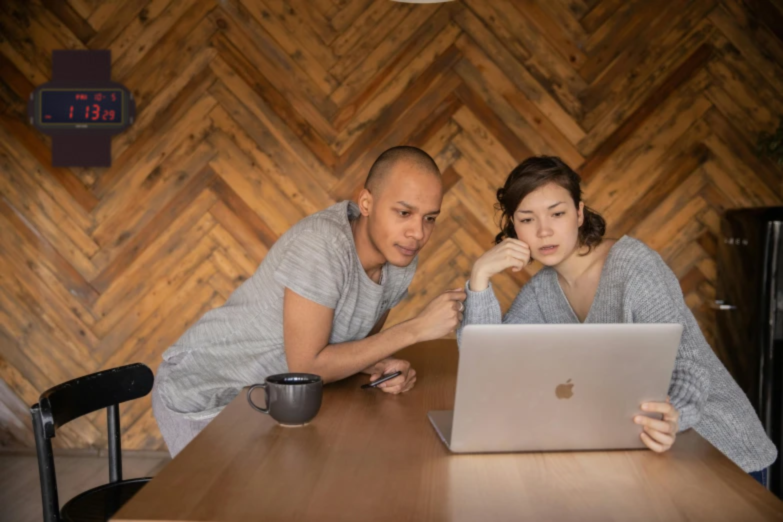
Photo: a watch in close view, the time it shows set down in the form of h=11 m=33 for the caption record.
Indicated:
h=1 m=13
